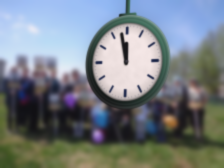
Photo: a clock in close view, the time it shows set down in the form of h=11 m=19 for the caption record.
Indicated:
h=11 m=58
